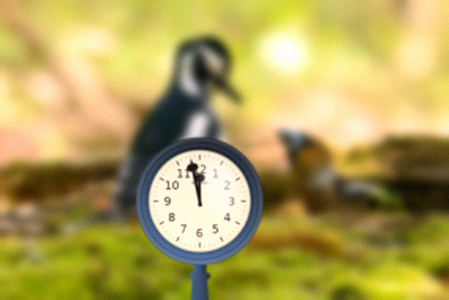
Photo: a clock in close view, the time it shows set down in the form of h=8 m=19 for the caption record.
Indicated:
h=11 m=58
